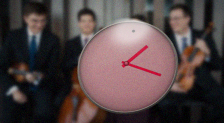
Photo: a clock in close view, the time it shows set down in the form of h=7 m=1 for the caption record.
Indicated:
h=1 m=17
